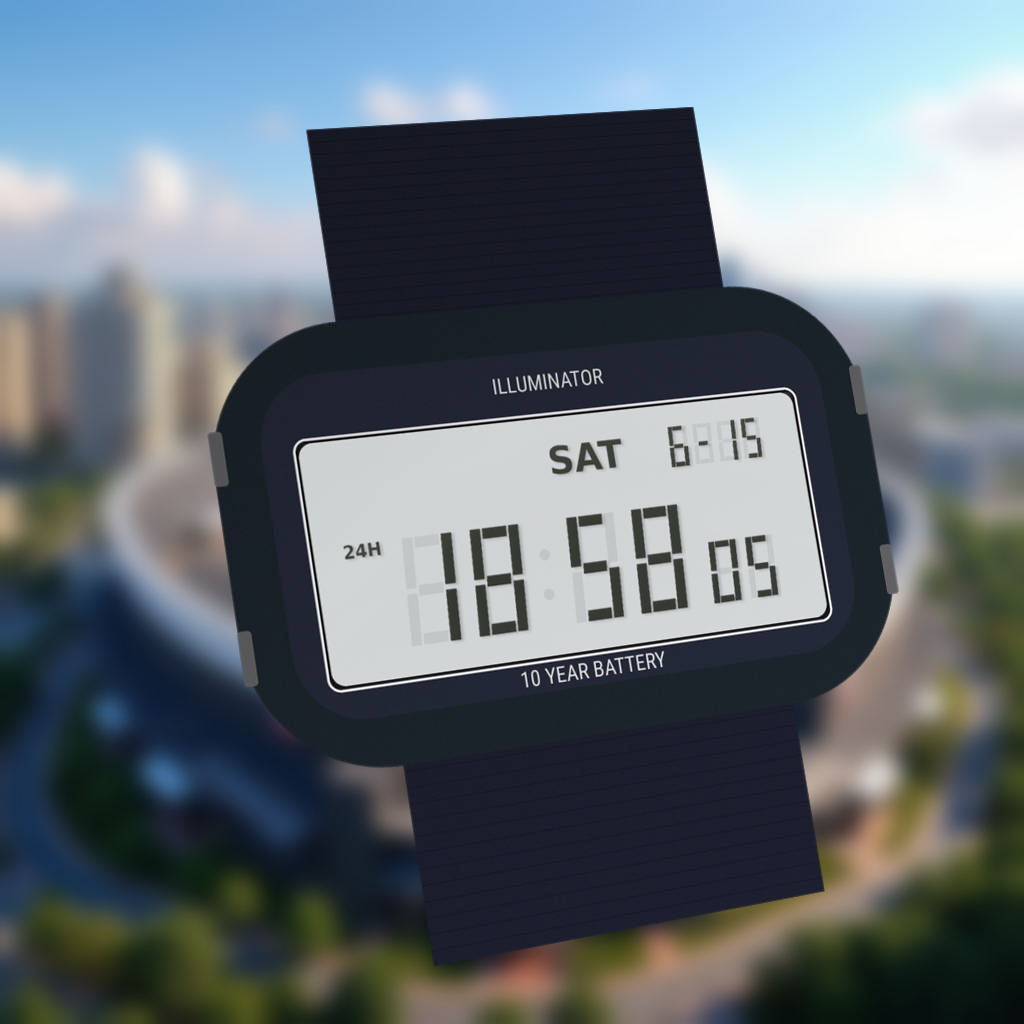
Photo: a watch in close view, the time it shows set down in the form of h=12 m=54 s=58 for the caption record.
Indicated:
h=18 m=58 s=5
